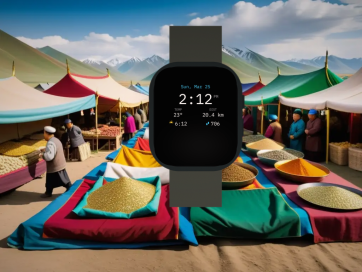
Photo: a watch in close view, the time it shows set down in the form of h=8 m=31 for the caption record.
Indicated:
h=2 m=12
